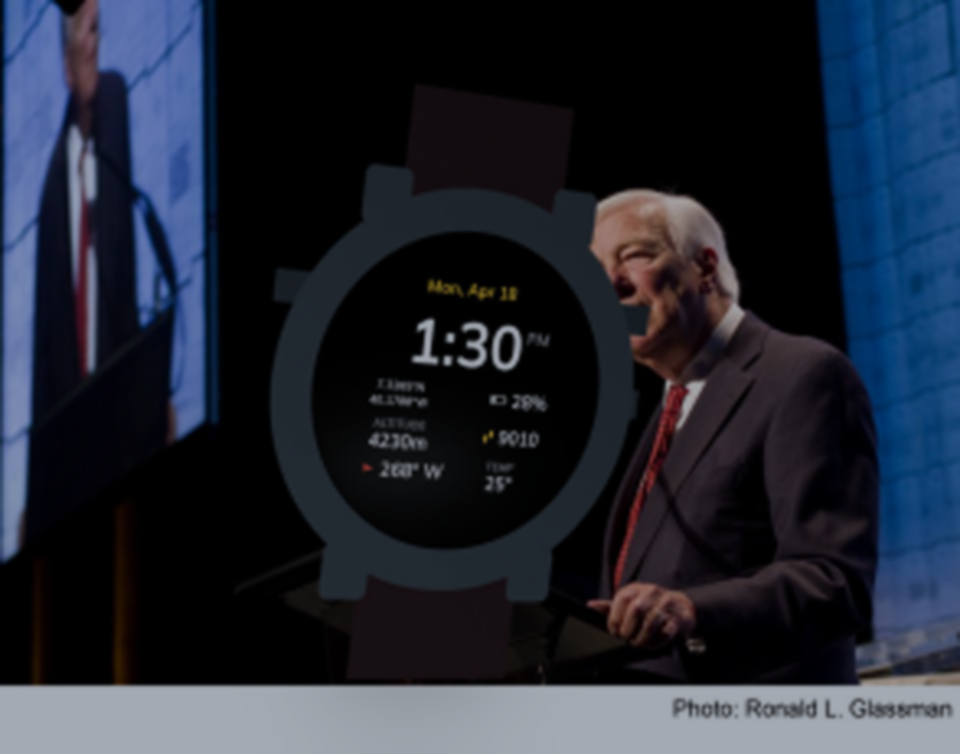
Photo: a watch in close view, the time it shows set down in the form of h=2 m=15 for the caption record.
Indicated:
h=1 m=30
